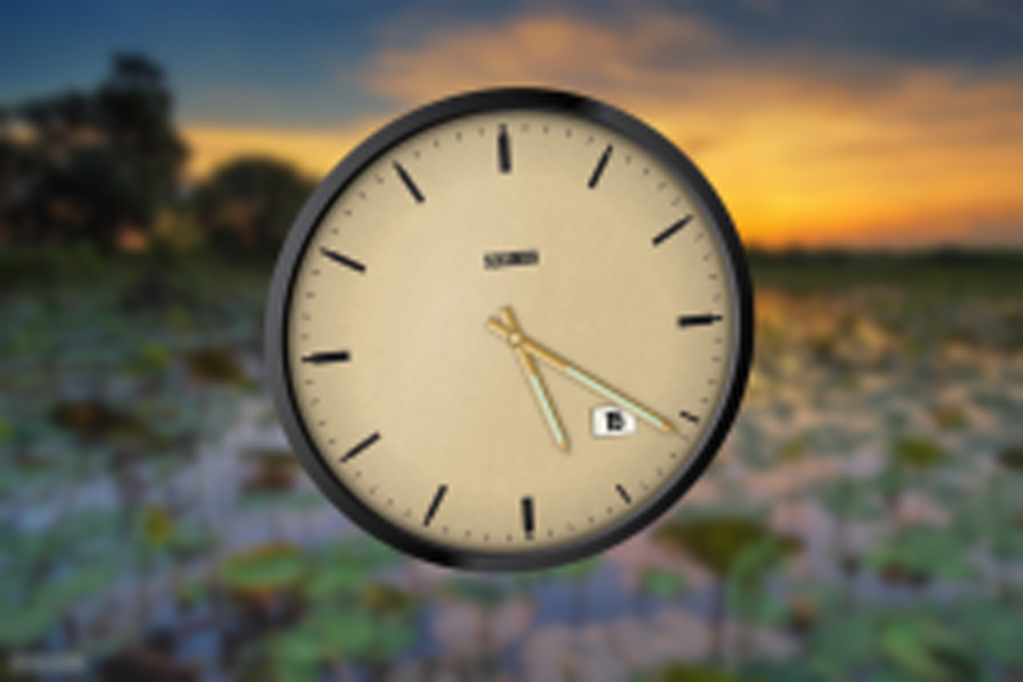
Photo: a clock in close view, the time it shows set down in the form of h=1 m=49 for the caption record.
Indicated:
h=5 m=21
